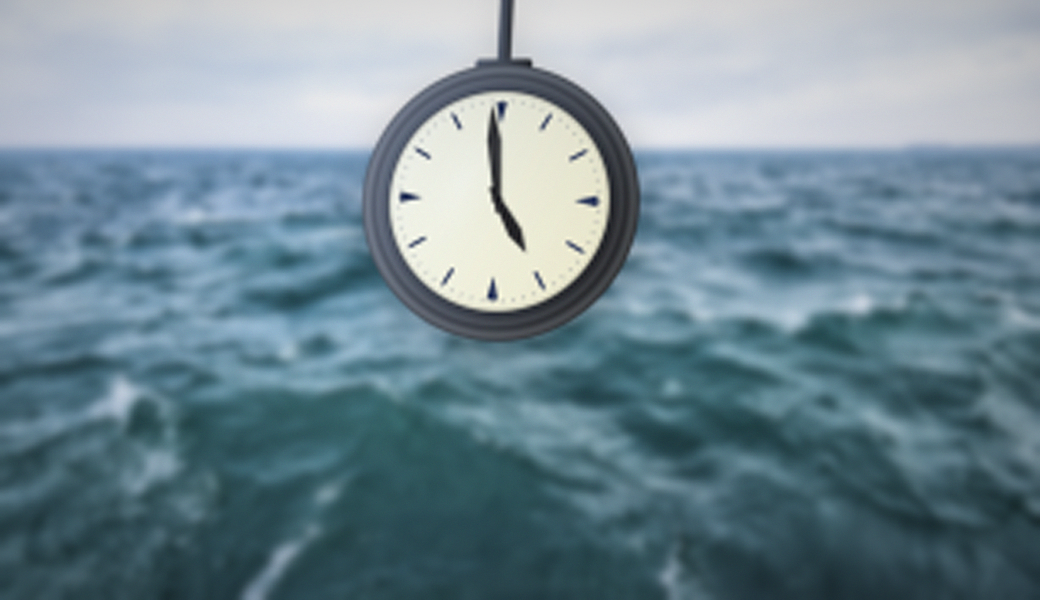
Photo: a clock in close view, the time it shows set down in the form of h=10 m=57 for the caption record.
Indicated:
h=4 m=59
